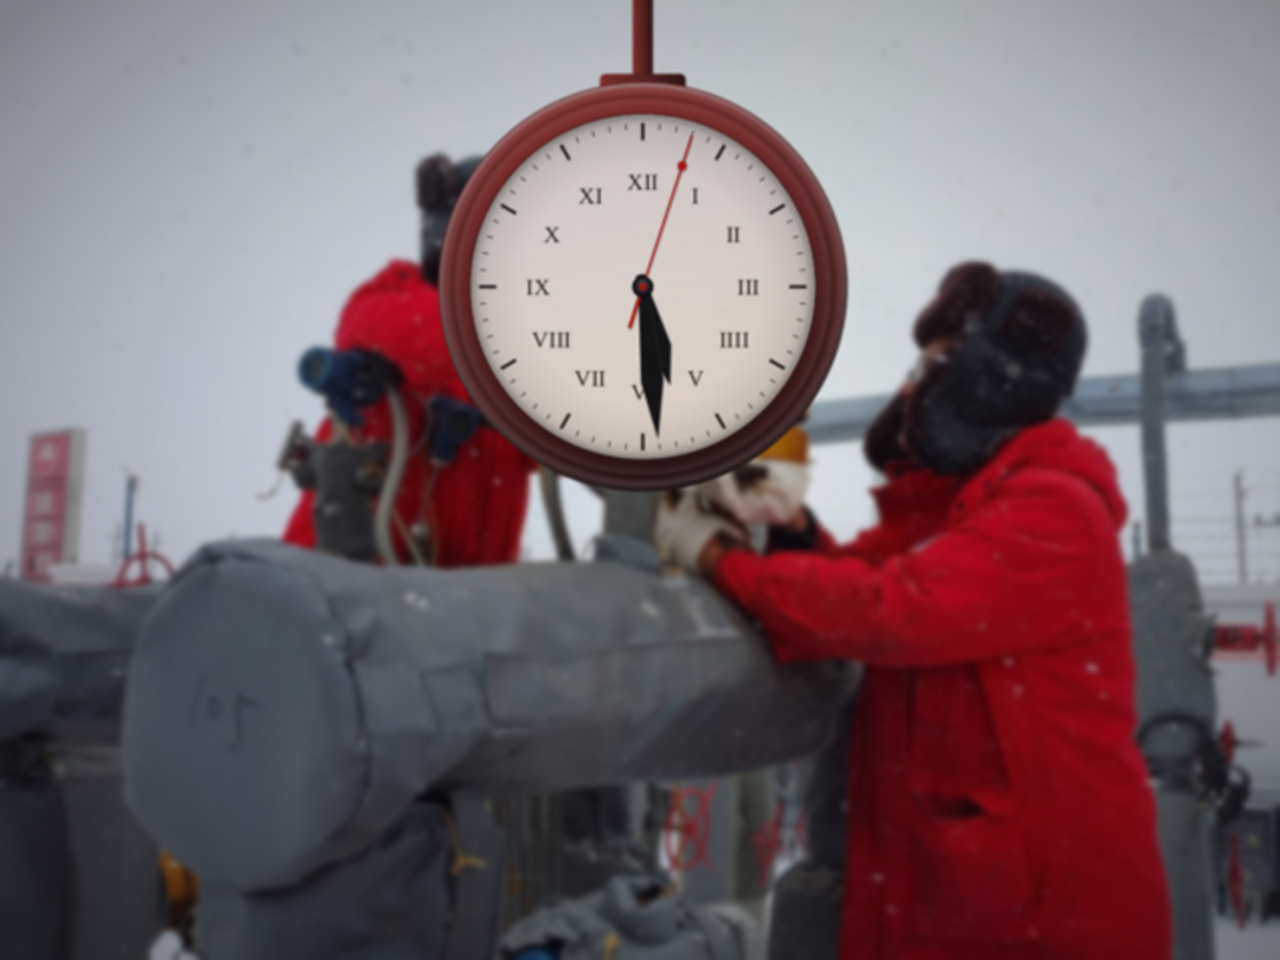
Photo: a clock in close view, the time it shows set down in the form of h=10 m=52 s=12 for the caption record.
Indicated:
h=5 m=29 s=3
